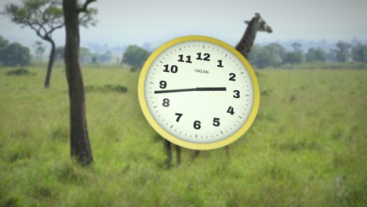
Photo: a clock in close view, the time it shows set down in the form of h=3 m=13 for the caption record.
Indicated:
h=2 m=43
